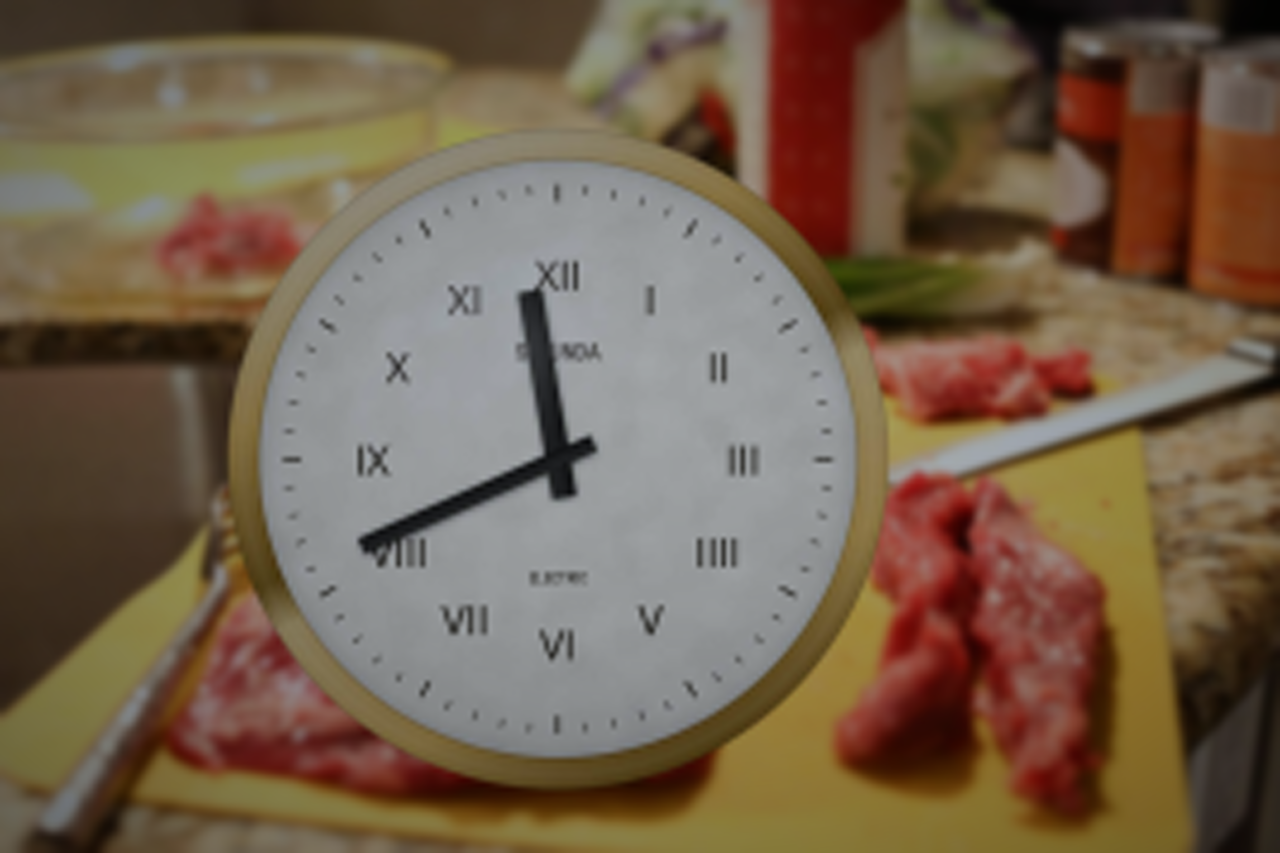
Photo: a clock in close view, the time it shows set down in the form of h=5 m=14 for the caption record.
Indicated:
h=11 m=41
